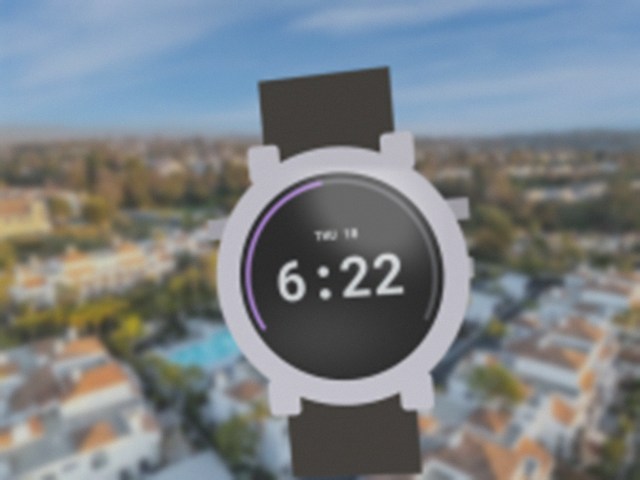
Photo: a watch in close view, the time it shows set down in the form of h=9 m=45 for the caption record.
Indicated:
h=6 m=22
